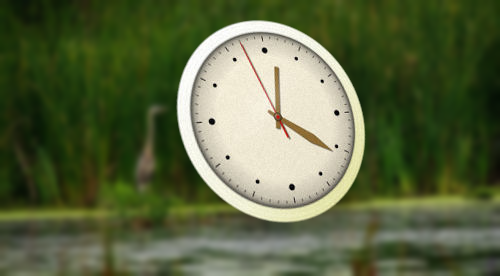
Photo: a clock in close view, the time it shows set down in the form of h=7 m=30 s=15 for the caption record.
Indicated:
h=12 m=20 s=57
